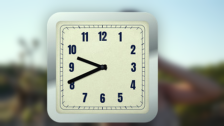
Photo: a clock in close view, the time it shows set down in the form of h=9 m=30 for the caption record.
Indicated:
h=9 m=41
